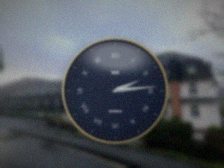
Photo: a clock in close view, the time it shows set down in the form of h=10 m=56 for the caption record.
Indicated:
h=2 m=14
